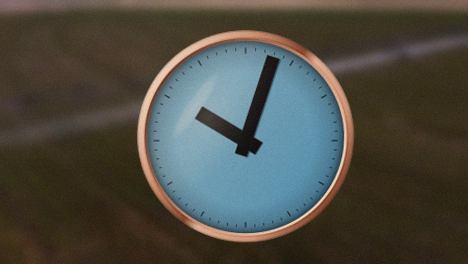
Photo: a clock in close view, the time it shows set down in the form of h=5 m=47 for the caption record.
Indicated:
h=10 m=3
